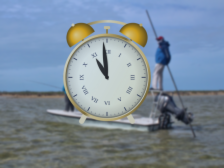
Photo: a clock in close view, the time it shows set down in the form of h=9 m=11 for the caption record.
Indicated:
h=10 m=59
